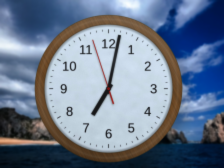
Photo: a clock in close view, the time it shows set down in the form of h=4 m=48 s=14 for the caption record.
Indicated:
h=7 m=1 s=57
